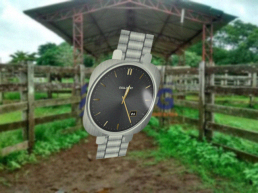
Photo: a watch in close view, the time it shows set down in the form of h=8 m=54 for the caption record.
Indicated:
h=12 m=25
